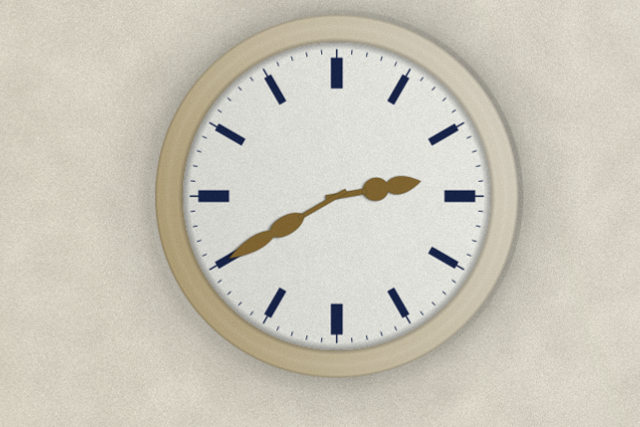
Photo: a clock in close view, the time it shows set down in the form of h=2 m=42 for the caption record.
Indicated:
h=2 m=40
